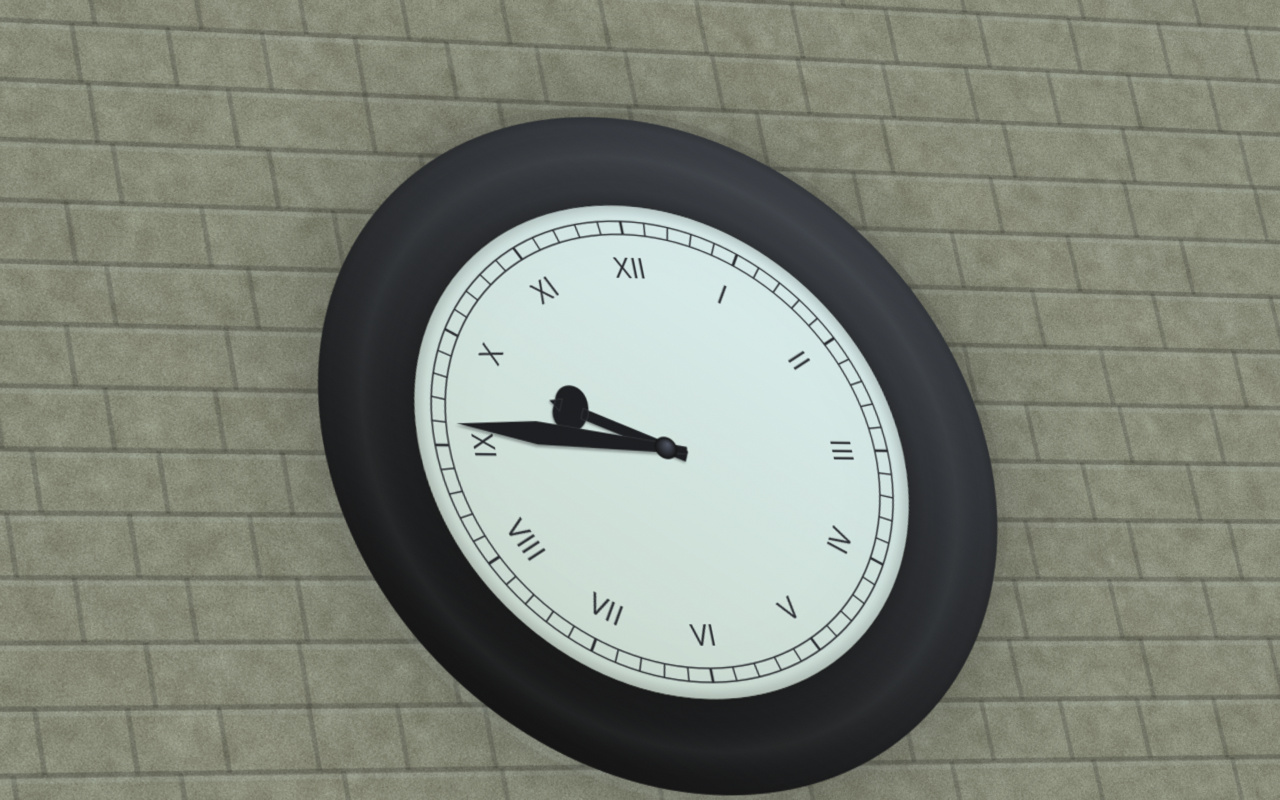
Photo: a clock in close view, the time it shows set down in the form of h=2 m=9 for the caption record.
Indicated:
h=9 m=46
